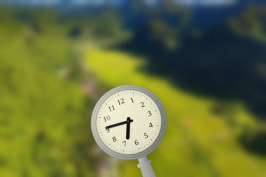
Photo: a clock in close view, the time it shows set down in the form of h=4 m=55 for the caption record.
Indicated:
h=6 m=46
